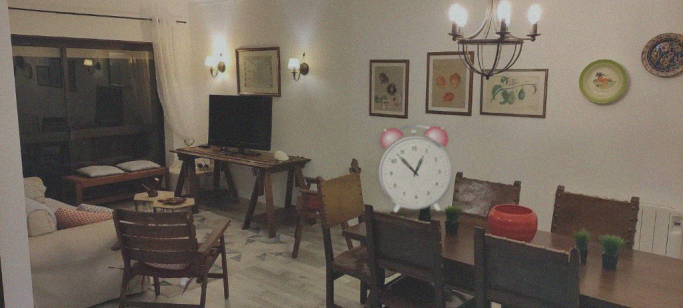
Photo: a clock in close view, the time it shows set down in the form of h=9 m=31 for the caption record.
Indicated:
h=12 m=53
